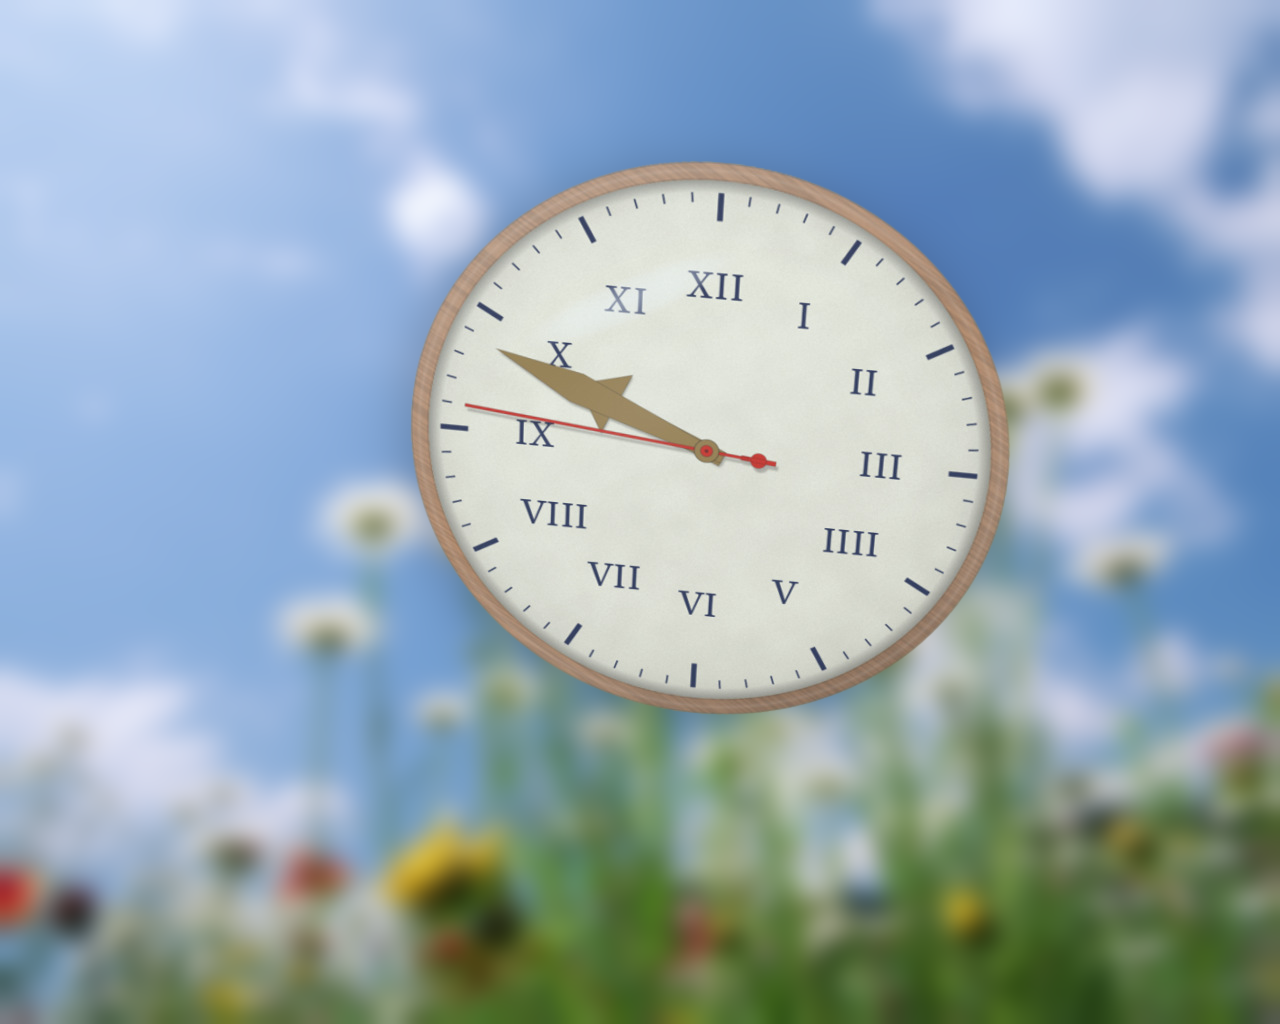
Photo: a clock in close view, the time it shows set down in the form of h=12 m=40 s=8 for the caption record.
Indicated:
h=9 m=48 s=46
